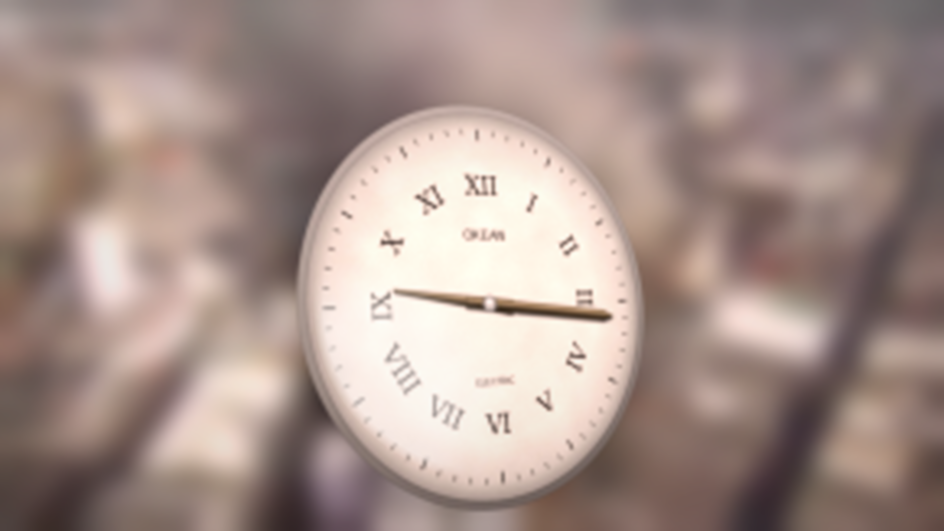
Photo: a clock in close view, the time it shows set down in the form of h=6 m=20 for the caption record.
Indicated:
h=9 m=16
